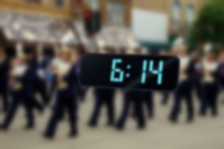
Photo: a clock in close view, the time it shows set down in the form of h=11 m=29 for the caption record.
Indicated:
h=6 m=14
